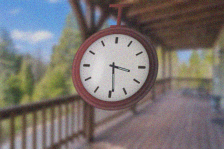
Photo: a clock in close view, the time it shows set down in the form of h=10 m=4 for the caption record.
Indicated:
h=3 m=29
